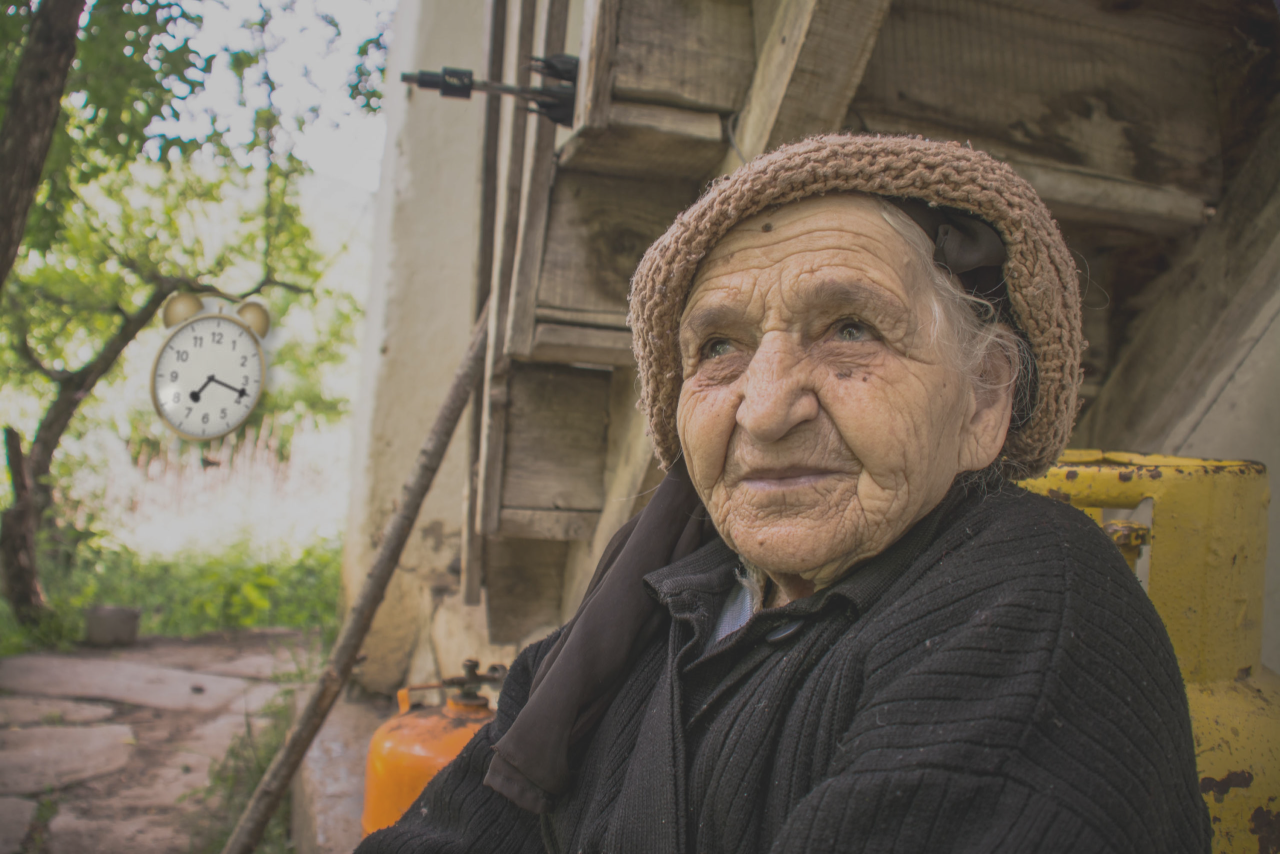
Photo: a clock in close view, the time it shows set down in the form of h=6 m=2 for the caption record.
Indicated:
h=7 m=18
